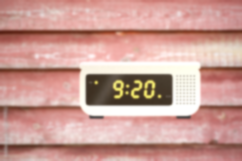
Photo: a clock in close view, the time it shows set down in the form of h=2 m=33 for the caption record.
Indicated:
h=9 m=20
